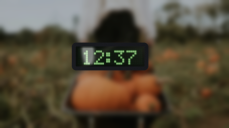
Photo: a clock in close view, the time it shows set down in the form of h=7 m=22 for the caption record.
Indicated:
h=12 m=37
